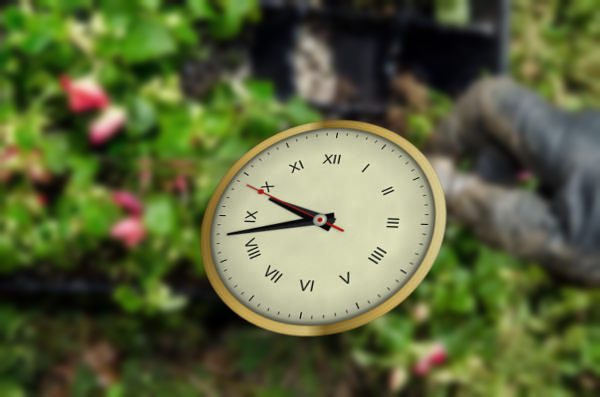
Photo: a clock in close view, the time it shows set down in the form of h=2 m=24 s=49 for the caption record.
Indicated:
h=9 m=42 s=49
